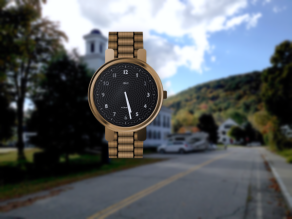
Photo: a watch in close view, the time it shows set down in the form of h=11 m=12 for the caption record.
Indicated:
h=5 m=28
